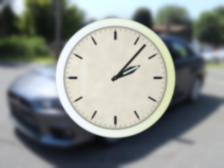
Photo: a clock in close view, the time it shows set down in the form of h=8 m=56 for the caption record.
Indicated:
h=2 m=7
